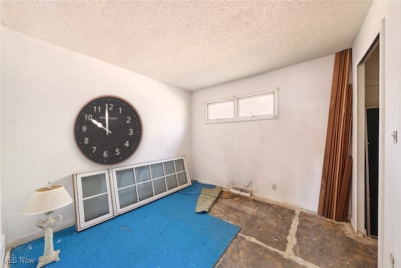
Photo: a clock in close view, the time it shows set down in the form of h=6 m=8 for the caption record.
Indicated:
h=9 m=59
